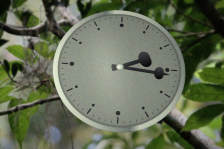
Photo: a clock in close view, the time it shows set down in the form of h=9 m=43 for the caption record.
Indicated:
h=2 m=16
